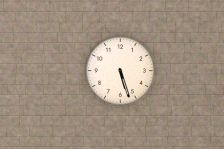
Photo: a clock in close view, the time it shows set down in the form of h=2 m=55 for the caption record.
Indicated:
h=5 m=27
